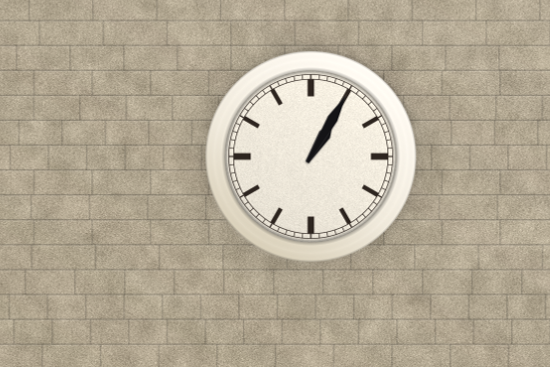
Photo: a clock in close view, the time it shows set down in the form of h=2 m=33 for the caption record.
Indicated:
h=1 m=5
